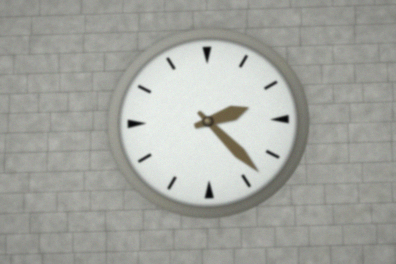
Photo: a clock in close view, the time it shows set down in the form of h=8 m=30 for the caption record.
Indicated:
h=2 m=23
